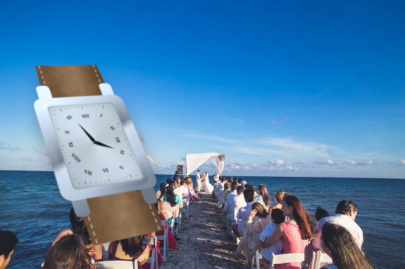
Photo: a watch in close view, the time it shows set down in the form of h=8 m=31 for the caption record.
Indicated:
h=3 m=56
